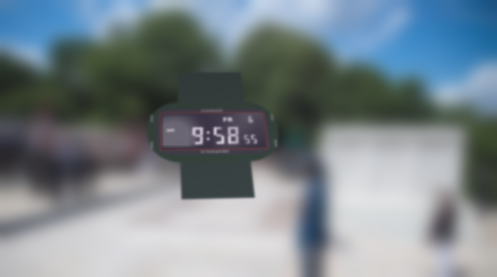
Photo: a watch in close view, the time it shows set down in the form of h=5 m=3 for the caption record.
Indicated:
h=9 m=58
